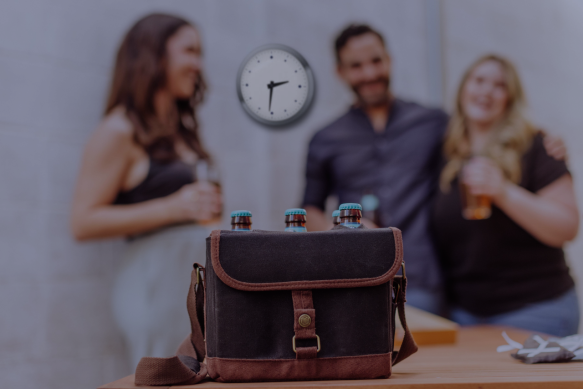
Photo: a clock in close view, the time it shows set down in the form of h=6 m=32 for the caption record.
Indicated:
h=2 m=31
